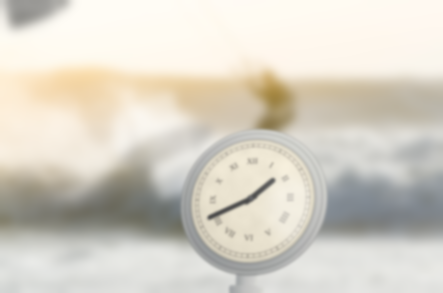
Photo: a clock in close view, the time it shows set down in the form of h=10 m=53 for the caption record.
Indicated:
h=1 m=41
